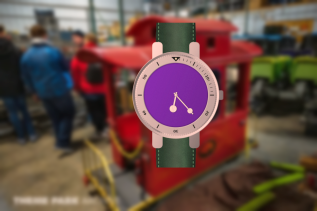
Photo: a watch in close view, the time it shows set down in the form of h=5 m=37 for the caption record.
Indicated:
h=6 m=23
